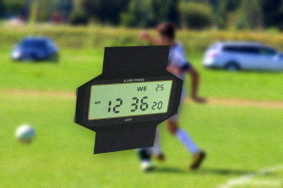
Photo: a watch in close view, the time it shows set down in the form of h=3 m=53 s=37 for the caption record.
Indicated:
h=12 m=36 s=20
